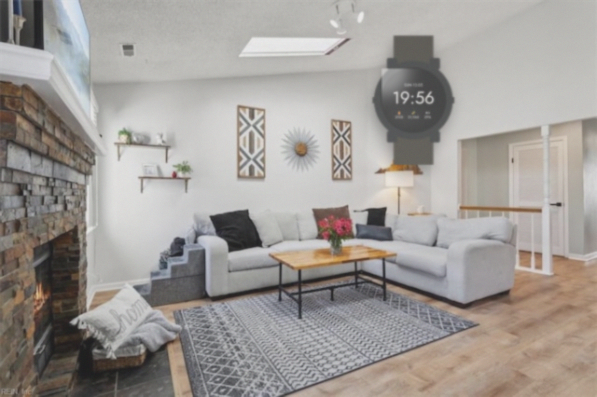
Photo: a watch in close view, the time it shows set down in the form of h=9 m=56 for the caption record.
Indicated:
h=19 m=56
